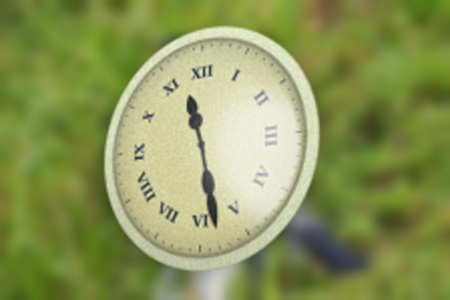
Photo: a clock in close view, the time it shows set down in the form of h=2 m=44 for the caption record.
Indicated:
h=11 m=28
